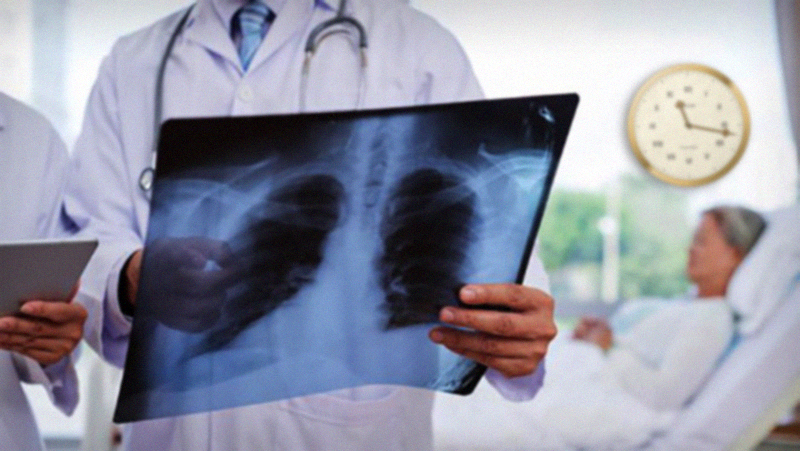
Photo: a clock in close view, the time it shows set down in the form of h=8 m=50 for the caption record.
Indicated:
h=11 m=17
